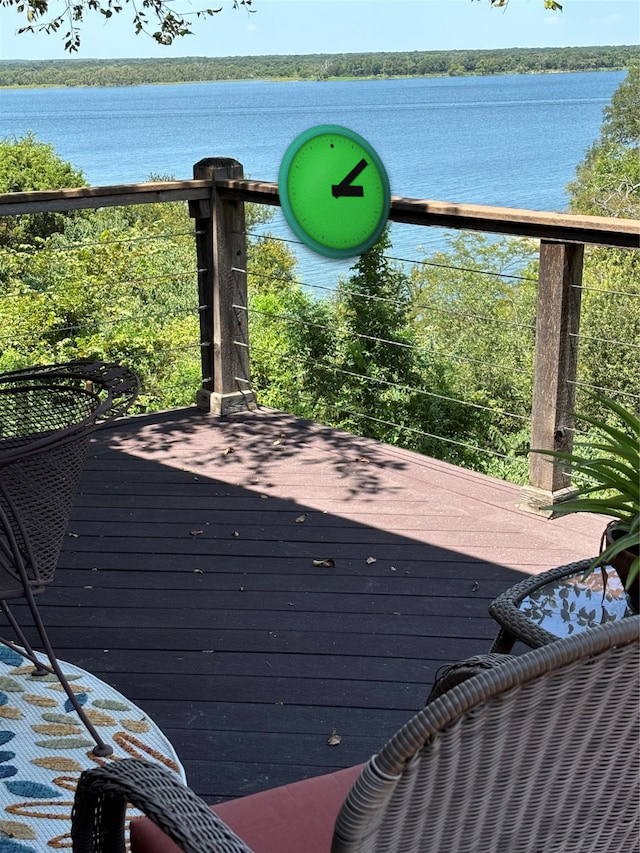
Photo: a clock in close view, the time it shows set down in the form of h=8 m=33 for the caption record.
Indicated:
h=3 m=9
